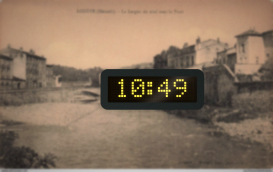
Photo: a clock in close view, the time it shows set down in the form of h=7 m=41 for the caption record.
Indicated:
h=10 m=49
